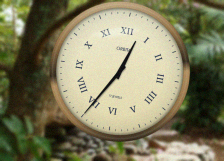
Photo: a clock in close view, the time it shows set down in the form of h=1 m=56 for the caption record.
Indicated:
h=12 m=35
